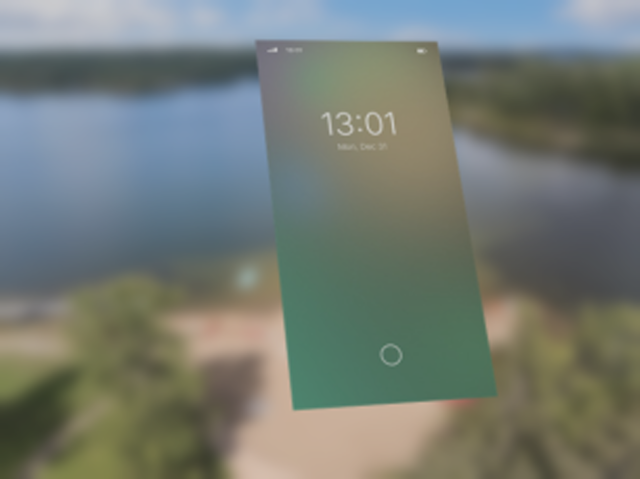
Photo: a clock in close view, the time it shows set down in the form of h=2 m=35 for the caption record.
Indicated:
h=13 m=1
